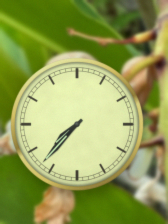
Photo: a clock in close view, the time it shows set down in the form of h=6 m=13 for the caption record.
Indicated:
h=7 m=37
